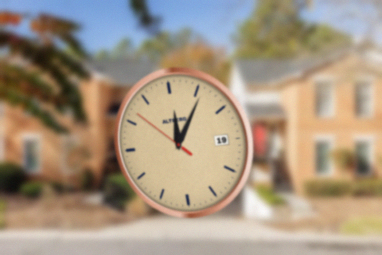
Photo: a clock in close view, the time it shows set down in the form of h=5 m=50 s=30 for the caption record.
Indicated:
h=12 m=5 s=52
